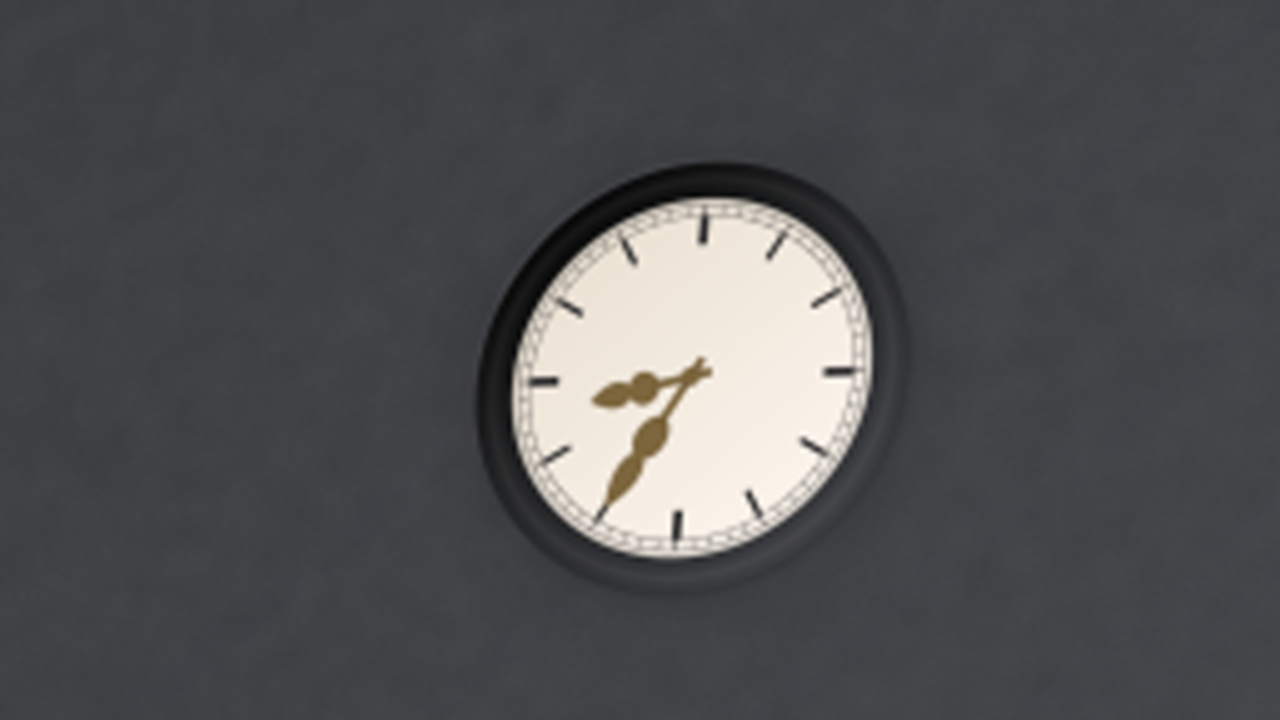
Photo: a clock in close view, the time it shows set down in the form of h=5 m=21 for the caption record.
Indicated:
h=8 m=35
